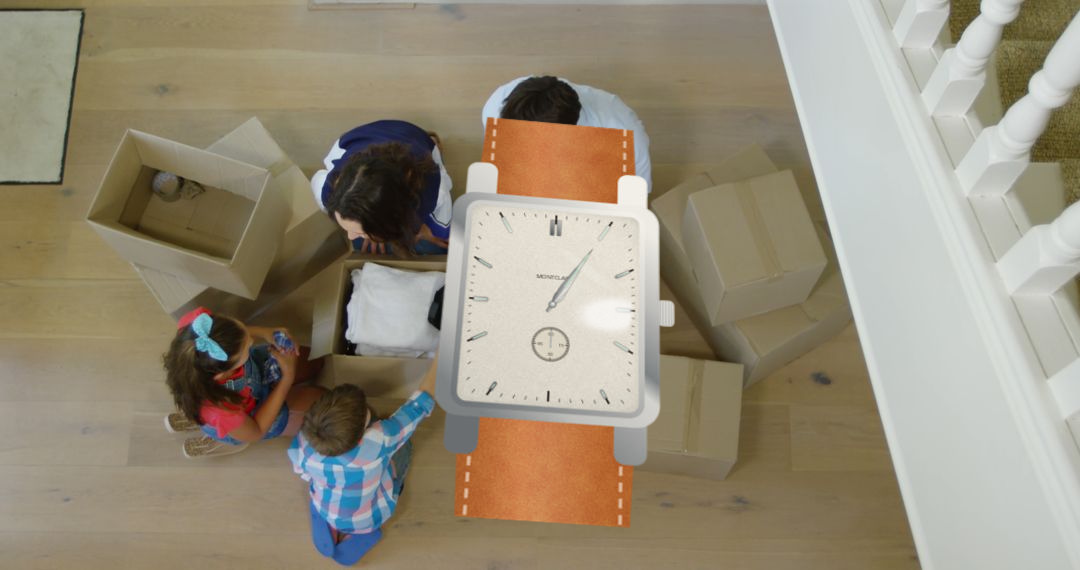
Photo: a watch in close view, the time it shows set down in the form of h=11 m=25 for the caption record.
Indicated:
h=1 m=5
